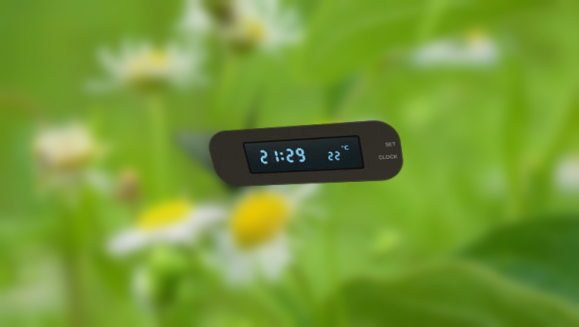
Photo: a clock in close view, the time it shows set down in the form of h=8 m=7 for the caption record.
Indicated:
h=21 m=29
